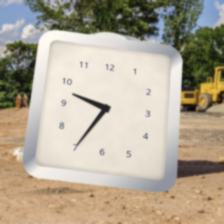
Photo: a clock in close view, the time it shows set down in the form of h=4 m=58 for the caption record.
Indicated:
h=9 m=35
